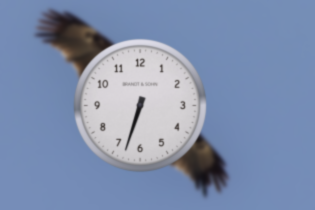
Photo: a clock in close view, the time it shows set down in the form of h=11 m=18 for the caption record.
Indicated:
h=6 m=33
